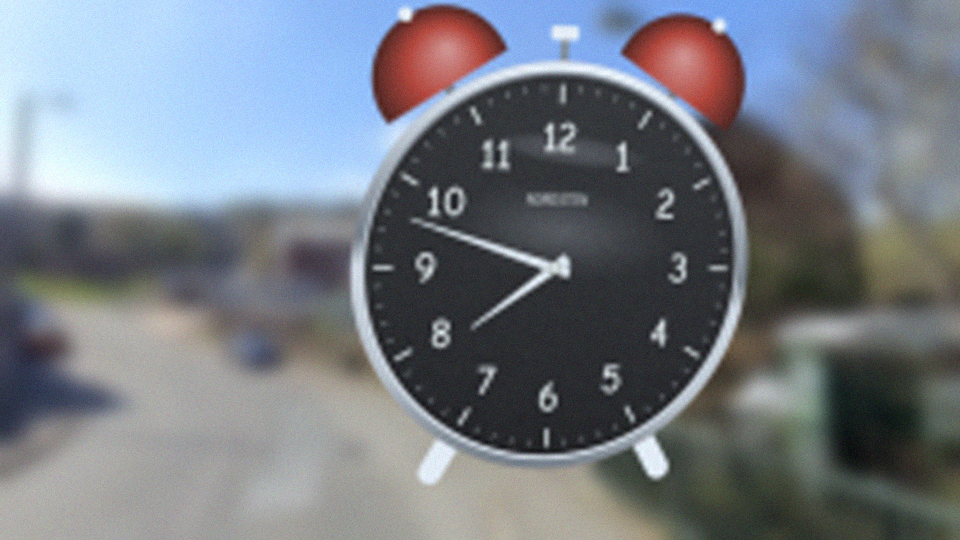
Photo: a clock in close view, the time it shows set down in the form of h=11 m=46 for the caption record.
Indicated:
h=7 m=48
